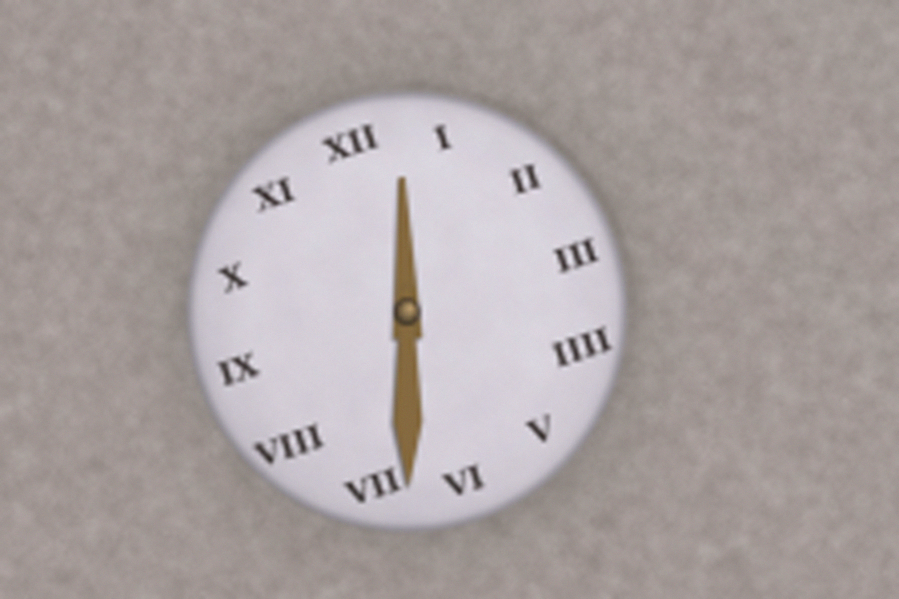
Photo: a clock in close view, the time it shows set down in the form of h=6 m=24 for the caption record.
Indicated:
h=12 m=33
